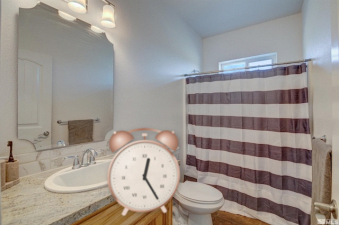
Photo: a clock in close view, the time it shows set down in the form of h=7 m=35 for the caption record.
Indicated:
h=12 m=25
